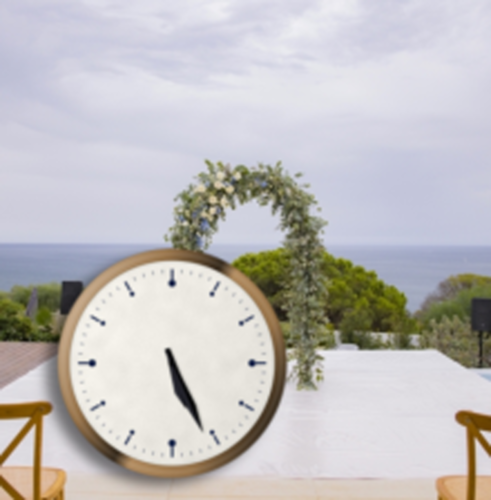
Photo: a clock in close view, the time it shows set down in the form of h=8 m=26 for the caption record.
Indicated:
h=5 m=26
